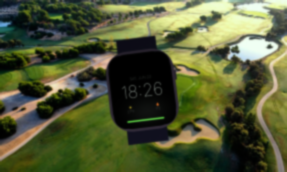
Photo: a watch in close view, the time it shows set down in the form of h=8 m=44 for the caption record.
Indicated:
h=18 m=26
